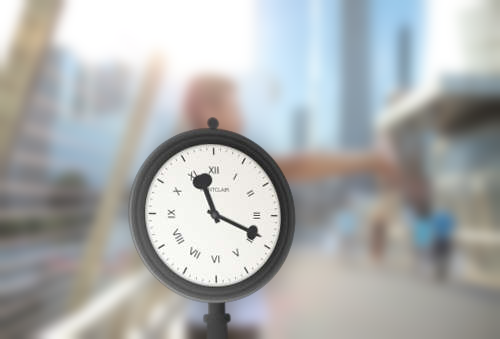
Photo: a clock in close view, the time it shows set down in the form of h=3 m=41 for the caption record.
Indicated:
h=11 m=19
